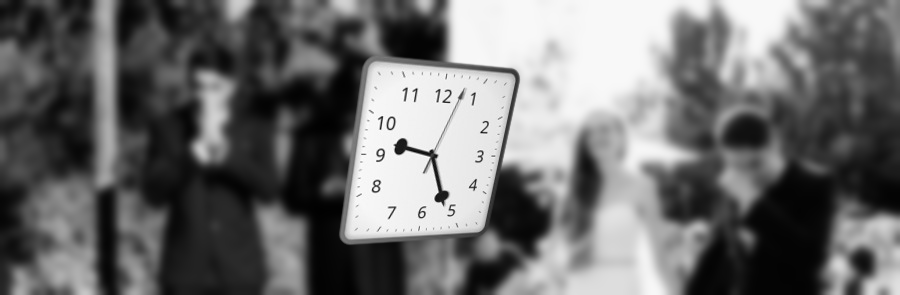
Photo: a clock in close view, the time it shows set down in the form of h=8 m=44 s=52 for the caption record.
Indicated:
h=9 m=26 s=3
